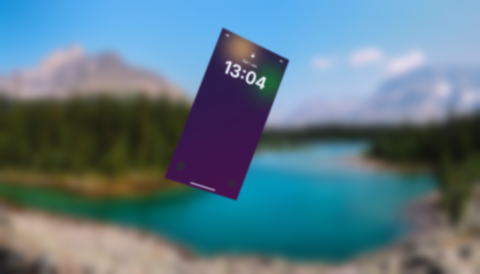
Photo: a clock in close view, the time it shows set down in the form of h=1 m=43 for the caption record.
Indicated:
h=13 m=4
